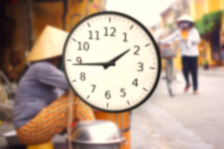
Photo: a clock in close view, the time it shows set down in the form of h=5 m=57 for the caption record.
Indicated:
h=1 m=44
